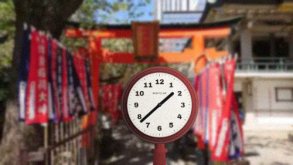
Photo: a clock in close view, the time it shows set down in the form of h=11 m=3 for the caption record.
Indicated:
h=1 m=38
